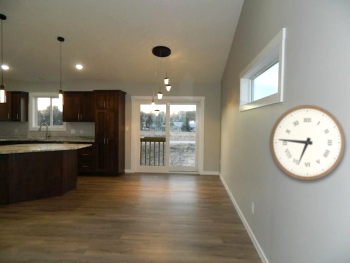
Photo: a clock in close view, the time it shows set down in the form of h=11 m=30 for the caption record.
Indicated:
h=6 m=46
